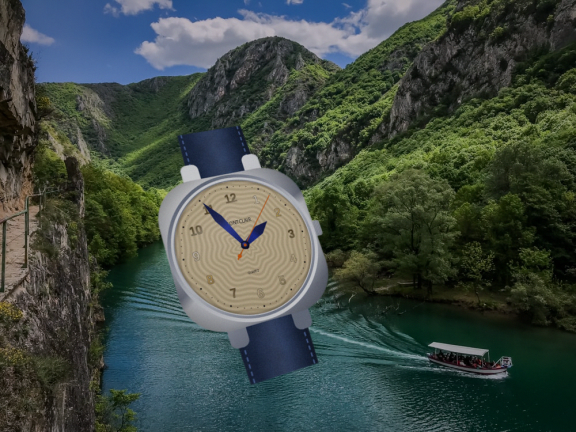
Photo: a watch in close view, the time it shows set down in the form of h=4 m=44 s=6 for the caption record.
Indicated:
h=1 m=55 s=7
